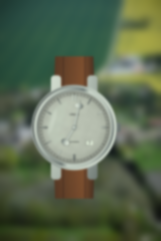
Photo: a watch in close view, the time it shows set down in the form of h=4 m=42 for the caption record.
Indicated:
h=7 m=2
